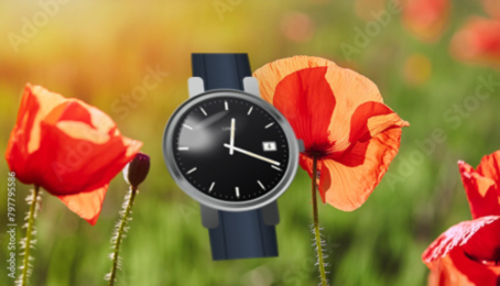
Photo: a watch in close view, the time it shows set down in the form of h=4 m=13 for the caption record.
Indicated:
h=12 m=19
